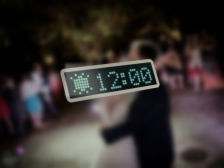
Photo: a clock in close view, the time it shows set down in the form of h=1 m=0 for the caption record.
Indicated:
h=12 m=0
